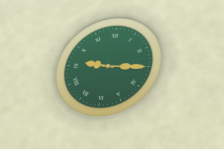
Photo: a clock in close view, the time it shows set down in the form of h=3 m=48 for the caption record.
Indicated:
h=9 m=15
